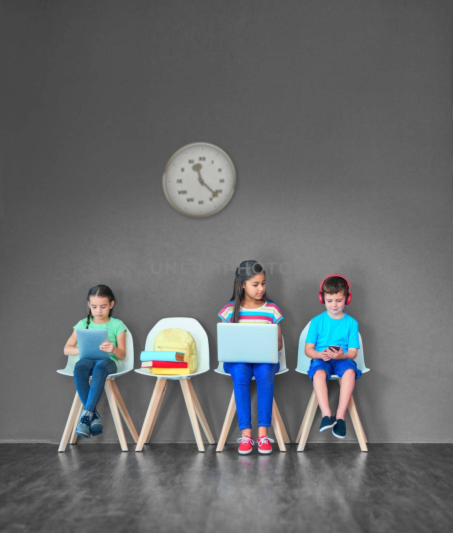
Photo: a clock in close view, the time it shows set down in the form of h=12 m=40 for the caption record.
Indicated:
h=11 m=22
